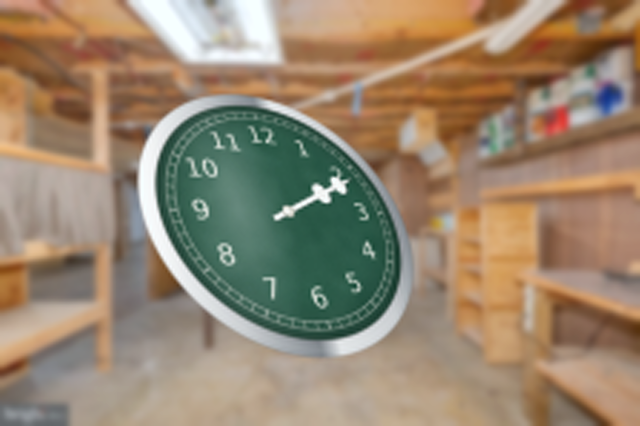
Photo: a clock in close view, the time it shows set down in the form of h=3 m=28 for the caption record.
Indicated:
h=2 m=11
